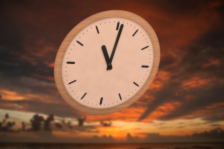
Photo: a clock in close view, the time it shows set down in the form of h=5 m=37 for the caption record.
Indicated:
h=11 m=1
